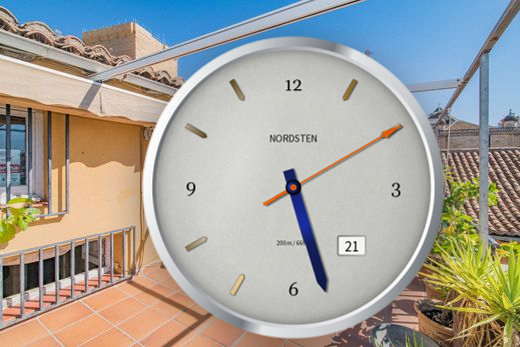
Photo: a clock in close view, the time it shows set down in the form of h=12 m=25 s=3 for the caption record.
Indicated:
h=5 m=27 s=10
